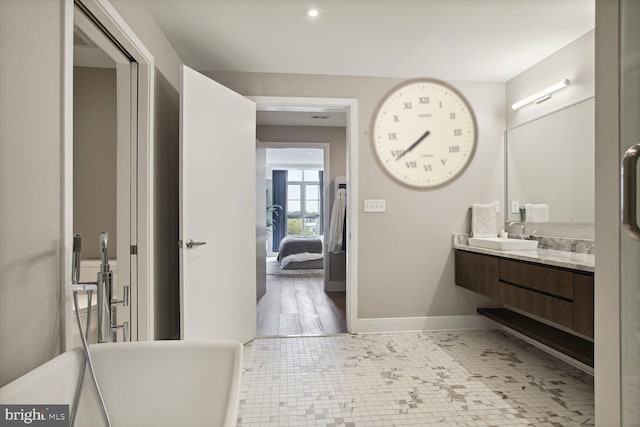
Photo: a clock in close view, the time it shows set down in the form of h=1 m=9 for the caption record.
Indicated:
h=7 m=39
